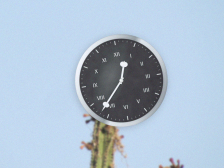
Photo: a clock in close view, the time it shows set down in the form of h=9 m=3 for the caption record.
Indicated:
h=12 m=37
